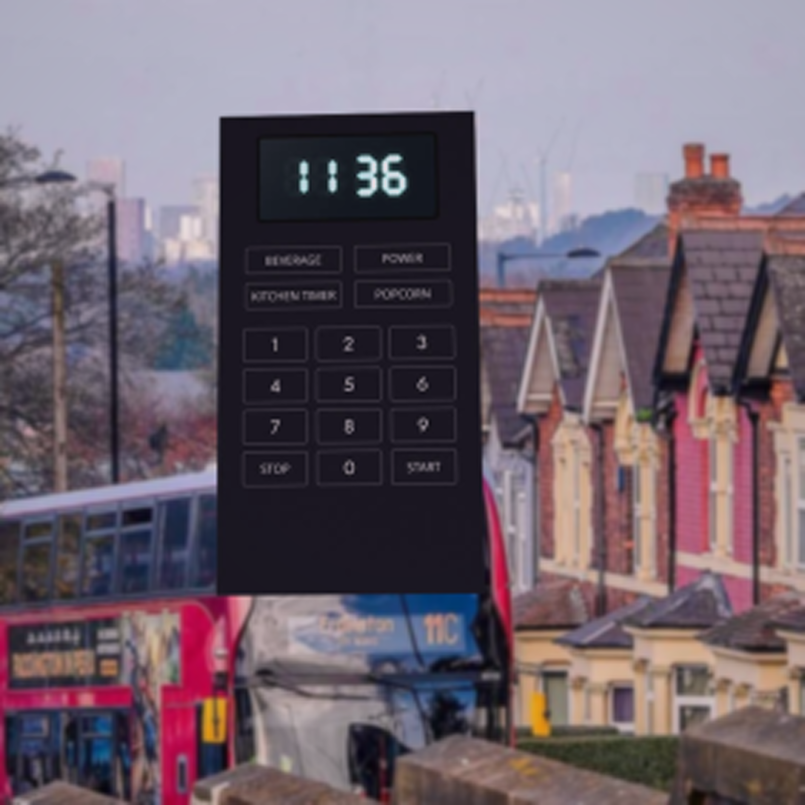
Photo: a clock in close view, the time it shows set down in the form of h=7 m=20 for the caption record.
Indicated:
h=11 m=36
